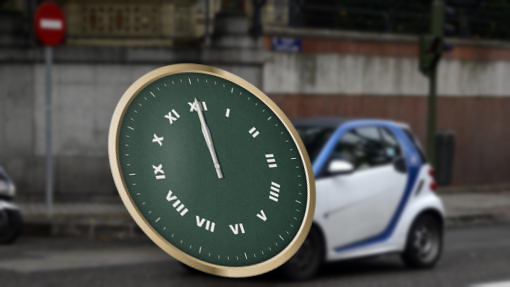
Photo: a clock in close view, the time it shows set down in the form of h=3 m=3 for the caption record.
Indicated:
h=12 m=0
